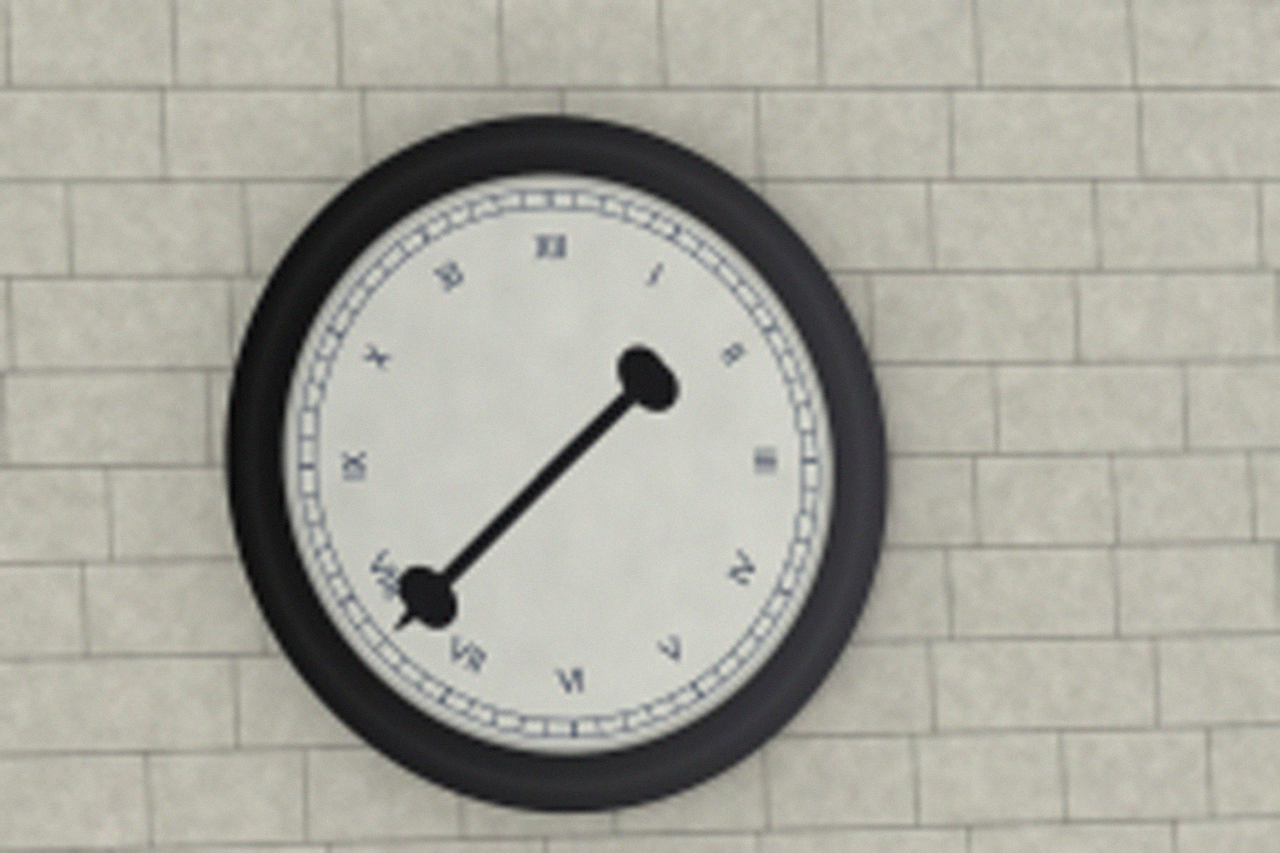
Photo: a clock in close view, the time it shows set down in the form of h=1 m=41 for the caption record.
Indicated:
h=1 m=38
